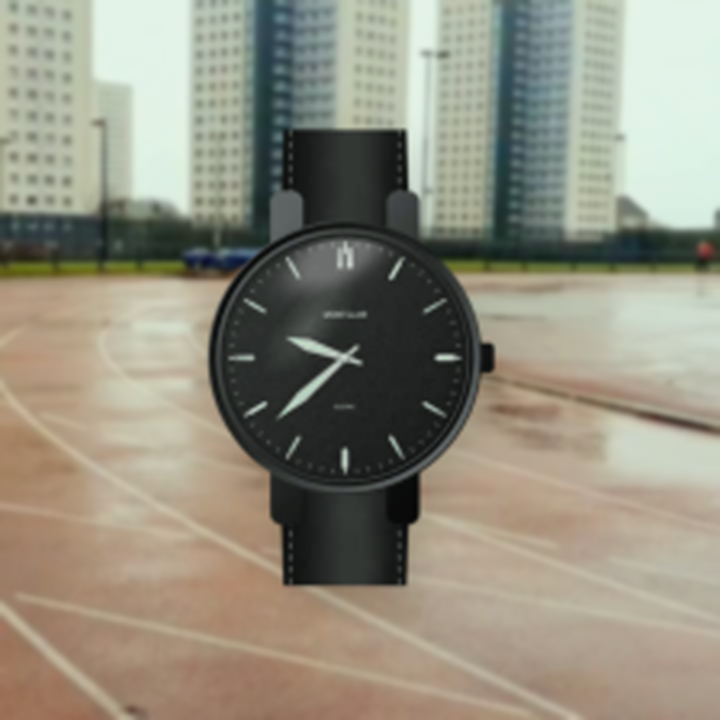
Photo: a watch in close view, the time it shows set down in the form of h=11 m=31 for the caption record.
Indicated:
h=9 m=38
